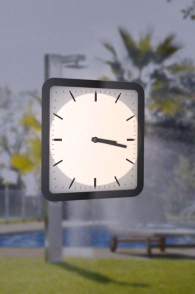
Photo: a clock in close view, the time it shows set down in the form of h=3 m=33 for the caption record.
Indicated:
h=3 m=17
